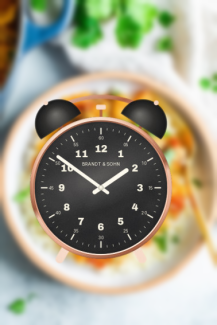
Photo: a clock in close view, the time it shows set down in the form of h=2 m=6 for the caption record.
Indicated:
h=1 m=51
